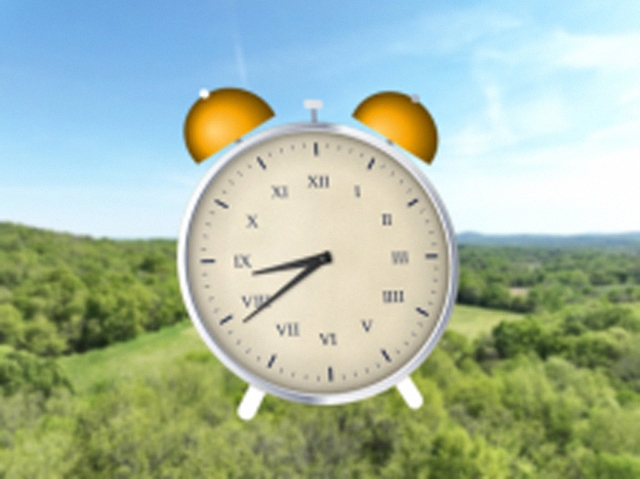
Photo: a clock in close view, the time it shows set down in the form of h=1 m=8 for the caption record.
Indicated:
h=8 m=39
